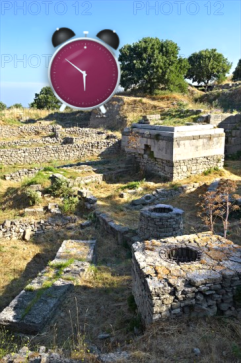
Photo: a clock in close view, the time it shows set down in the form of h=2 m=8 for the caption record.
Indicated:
h=5 m=51
